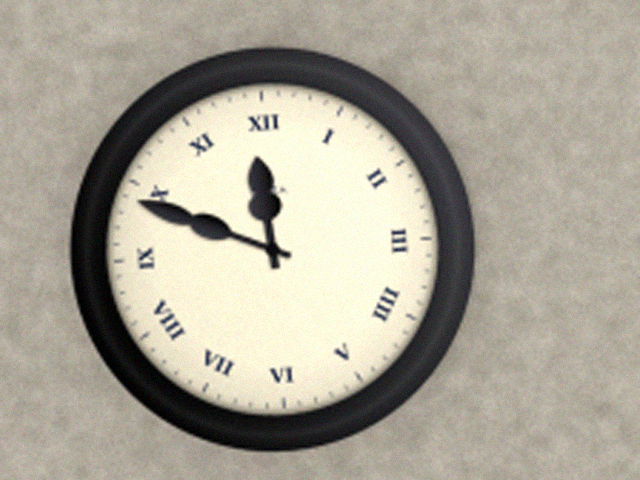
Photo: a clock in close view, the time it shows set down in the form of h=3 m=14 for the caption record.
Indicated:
h=11 m=49
